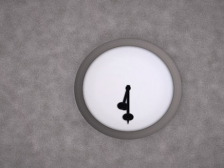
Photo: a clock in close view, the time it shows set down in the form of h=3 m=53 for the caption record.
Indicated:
h=6 m=30
